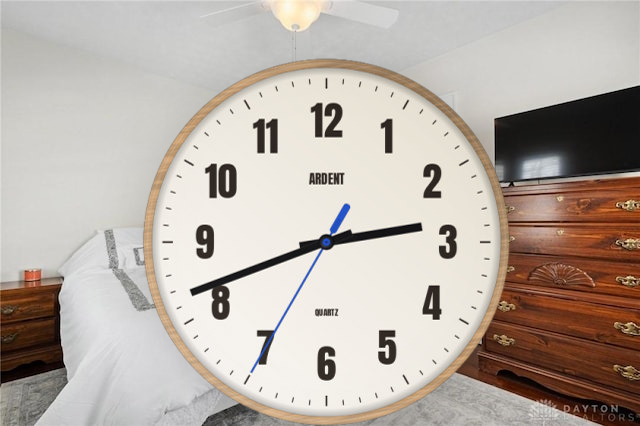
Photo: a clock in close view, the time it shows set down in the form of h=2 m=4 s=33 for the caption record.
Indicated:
h=2 m=41 s=35
